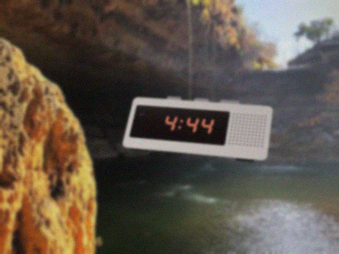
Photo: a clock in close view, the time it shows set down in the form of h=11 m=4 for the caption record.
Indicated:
h=4 m=44
